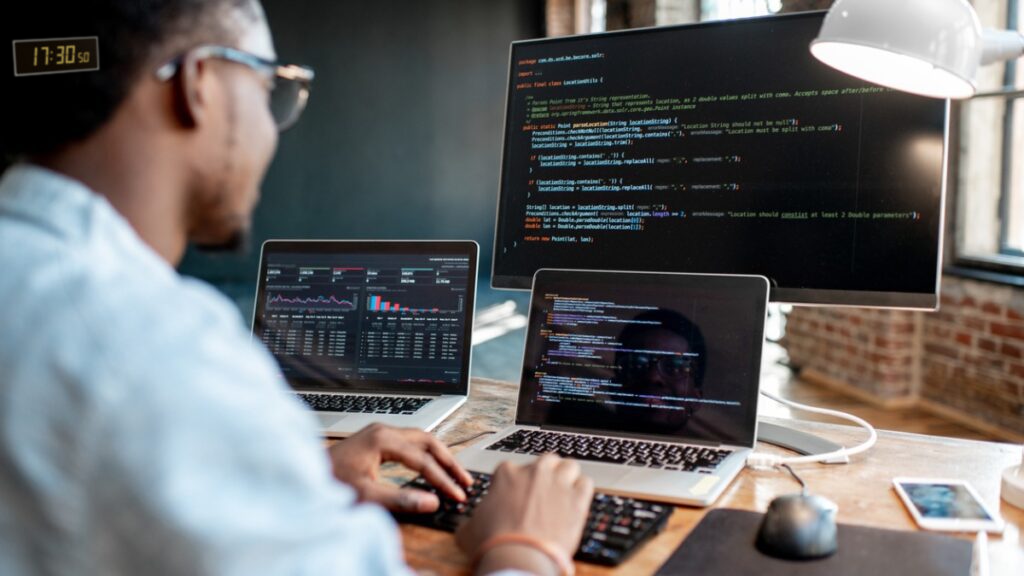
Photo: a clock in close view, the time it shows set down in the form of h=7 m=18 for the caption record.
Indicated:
h=17 m=30
